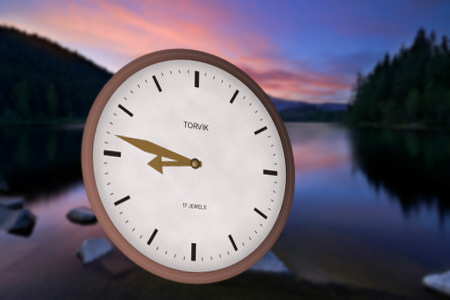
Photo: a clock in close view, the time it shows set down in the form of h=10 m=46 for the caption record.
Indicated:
h=8 m=47
